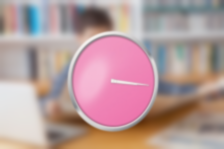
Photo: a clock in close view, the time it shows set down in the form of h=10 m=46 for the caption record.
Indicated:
h=3 m=16
